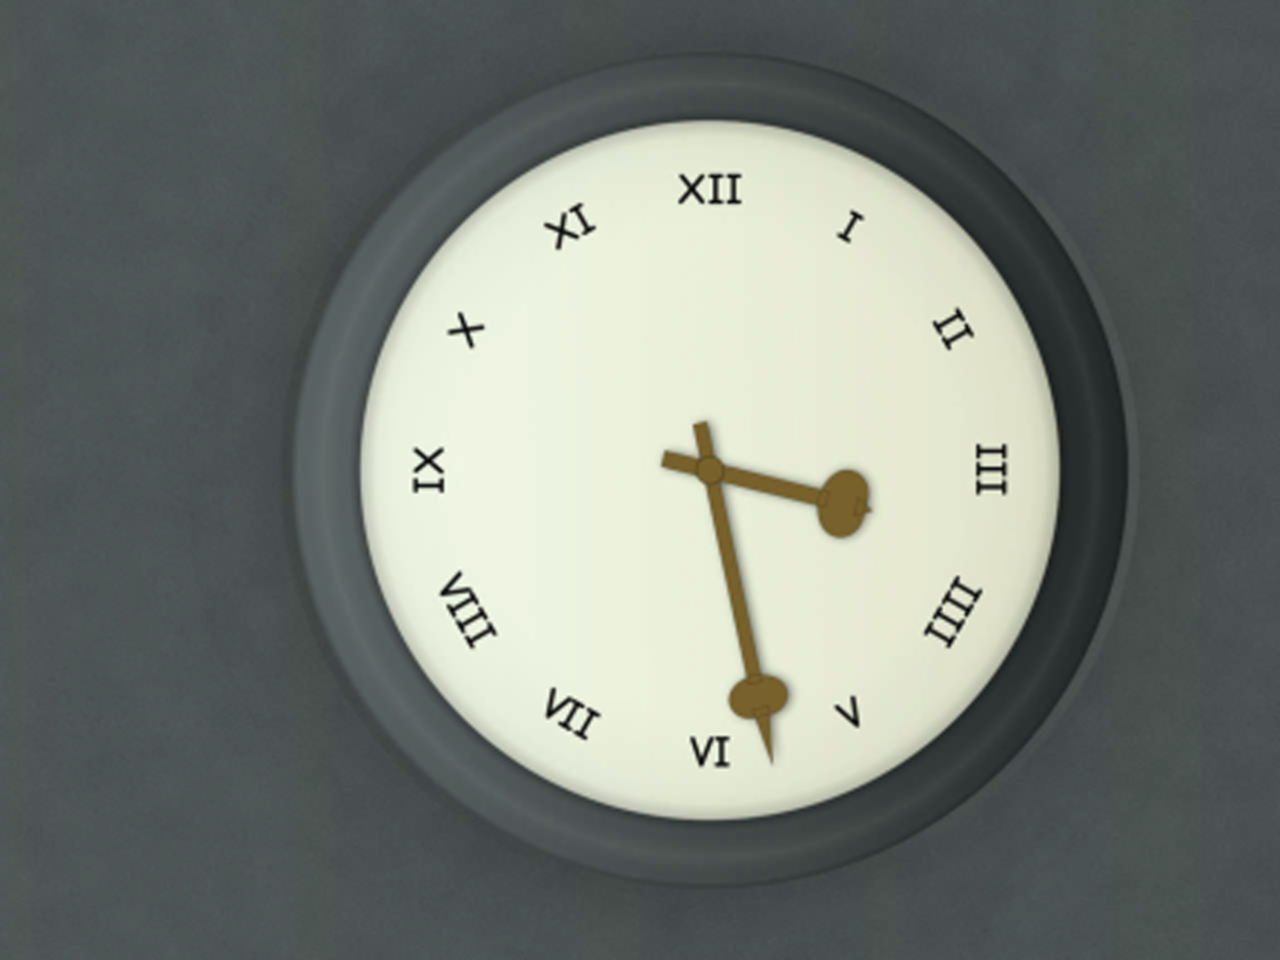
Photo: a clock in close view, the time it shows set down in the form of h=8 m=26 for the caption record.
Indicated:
h=3 m=28
